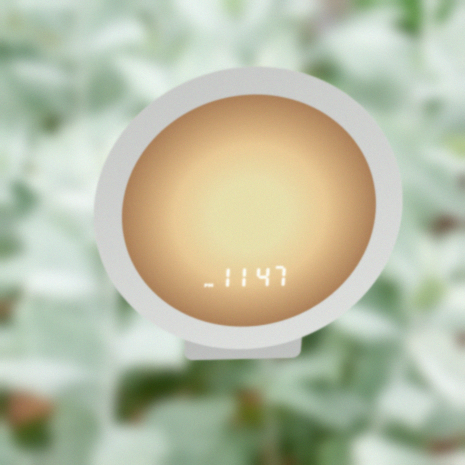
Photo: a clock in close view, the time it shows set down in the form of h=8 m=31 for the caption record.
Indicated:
h=11 m=47
